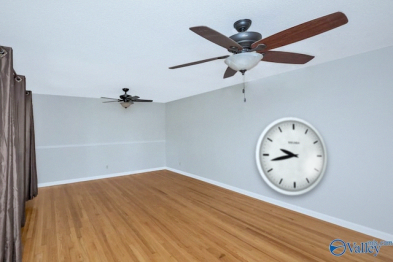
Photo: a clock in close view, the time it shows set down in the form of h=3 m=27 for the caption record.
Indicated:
h=9 m=43
